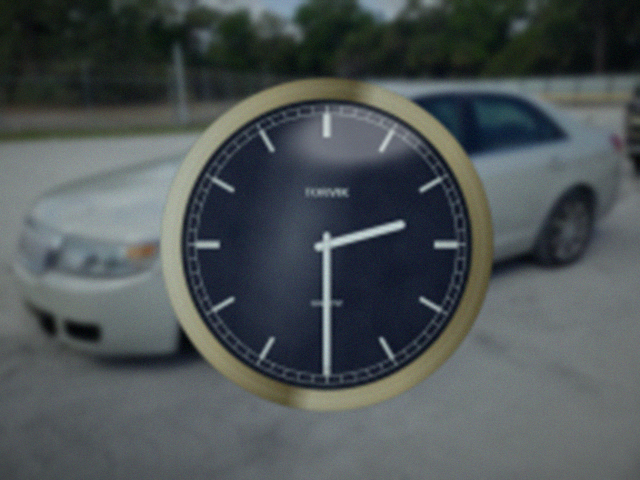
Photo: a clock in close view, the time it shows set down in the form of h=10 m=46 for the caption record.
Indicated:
h=2 m=30
